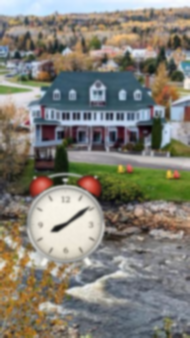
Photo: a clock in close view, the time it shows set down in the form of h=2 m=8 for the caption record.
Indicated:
h=8 m=9
